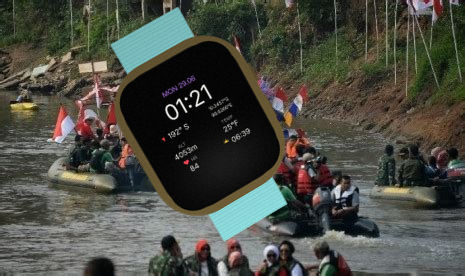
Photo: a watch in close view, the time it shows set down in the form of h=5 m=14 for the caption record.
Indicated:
h=1 m=21
